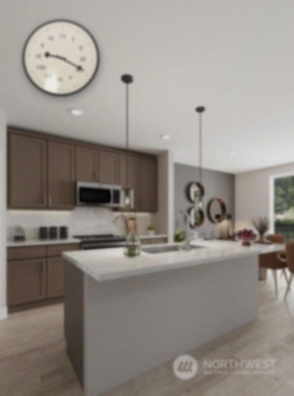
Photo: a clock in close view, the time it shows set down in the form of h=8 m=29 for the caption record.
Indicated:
h=9 m=19
